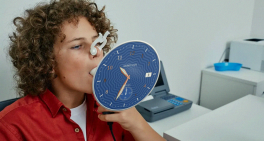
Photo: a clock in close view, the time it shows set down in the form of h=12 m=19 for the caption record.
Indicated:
h=10 m=34
